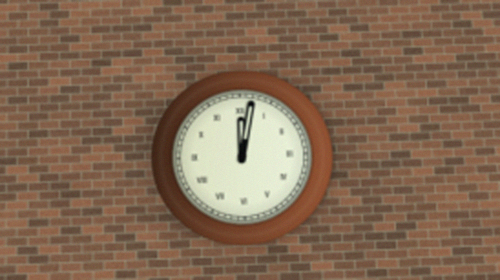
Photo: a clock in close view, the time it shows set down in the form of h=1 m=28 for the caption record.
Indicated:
h=12 m=2
